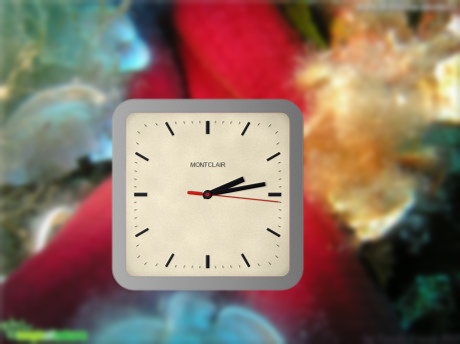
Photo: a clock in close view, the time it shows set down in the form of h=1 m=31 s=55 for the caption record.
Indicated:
h=2 m=13 s=16
